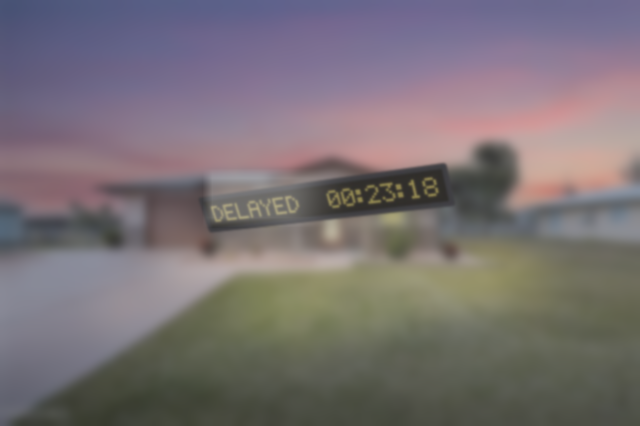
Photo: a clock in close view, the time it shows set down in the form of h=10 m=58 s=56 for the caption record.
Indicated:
h=0 m=23 s=18
